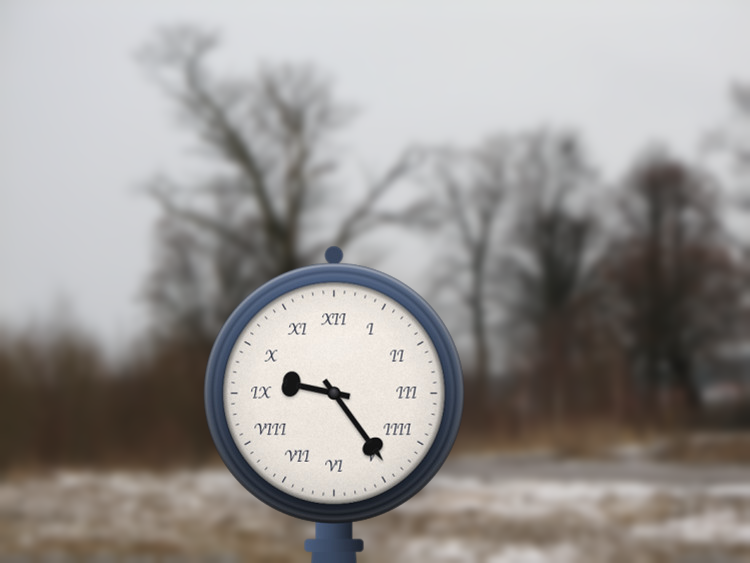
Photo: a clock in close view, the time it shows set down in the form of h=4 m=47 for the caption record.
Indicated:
h=9 m=24
